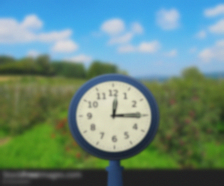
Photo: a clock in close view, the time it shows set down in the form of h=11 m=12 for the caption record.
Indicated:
h=12 m=15
